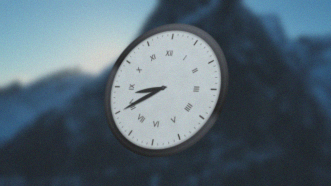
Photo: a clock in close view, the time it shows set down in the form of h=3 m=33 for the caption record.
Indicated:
h=8 m=40
